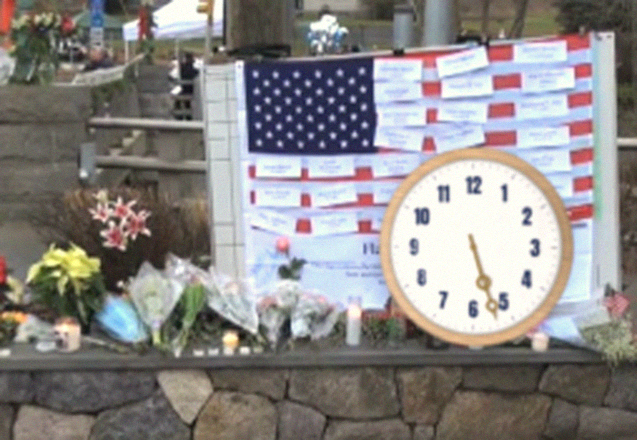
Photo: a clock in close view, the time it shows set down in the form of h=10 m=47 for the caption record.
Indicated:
h=5 m=27
